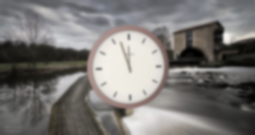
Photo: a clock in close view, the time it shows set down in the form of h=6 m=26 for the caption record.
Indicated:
h=11 m=57
